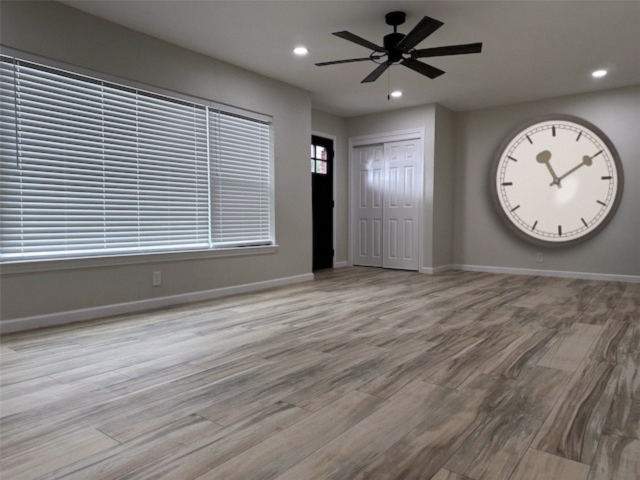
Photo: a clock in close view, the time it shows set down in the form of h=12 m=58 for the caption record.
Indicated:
h=11 m=10
